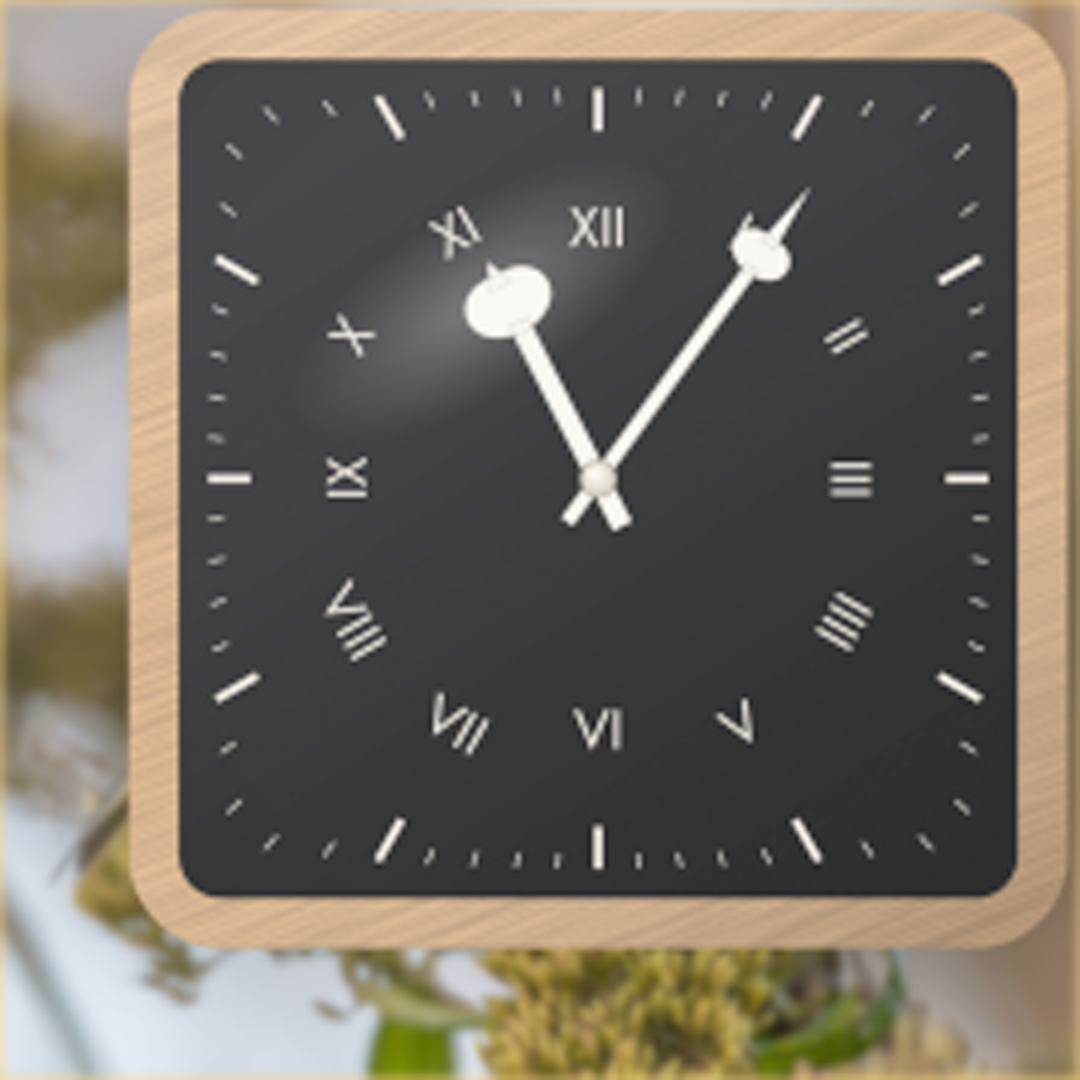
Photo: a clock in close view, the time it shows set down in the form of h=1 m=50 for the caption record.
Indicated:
h=11 m=6
